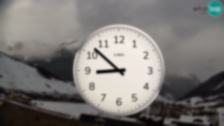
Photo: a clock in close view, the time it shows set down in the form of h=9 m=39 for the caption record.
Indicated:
h=8 m=52
